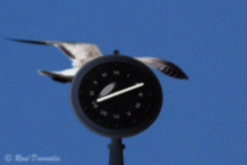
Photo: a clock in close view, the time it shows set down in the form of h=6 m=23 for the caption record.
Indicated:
h=8 m=11
